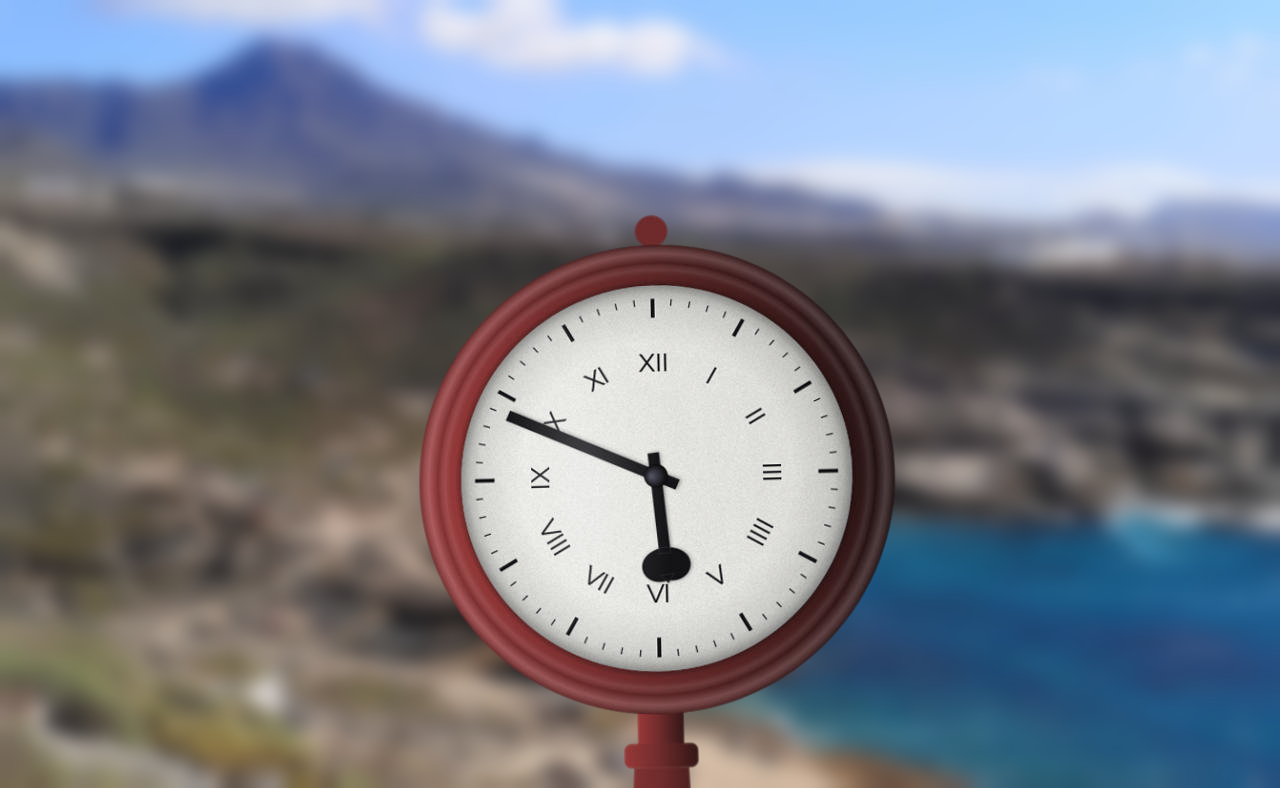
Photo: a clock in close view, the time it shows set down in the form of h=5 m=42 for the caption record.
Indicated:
h=5 m=49
